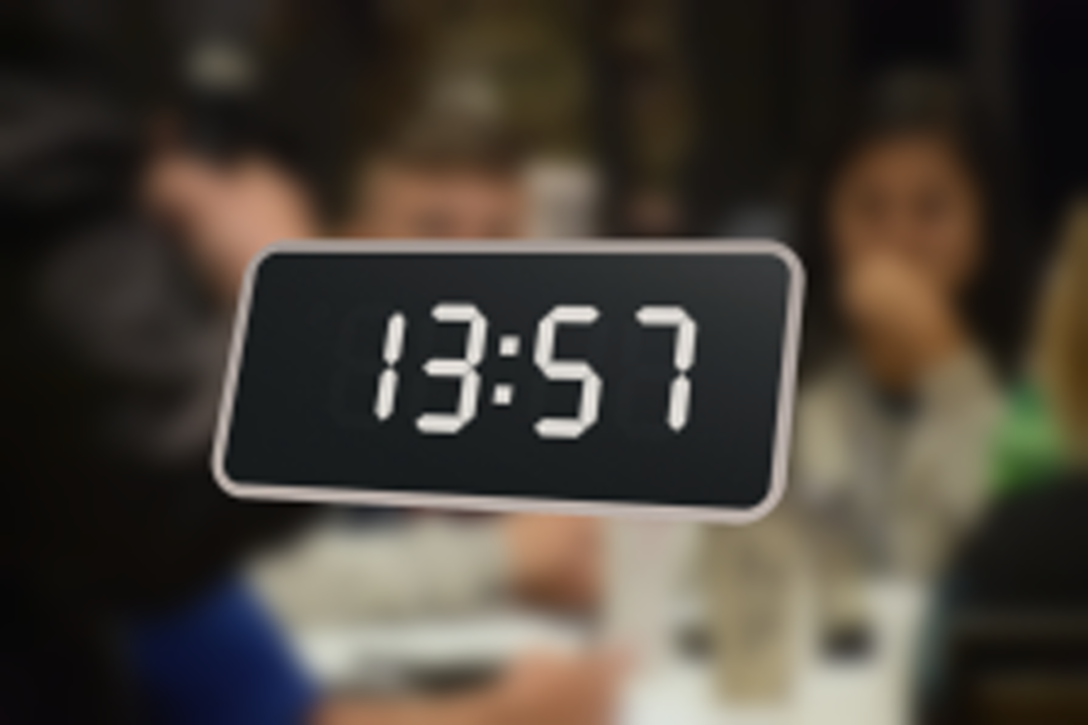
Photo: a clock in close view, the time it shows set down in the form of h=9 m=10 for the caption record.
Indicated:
h=13 m=57
